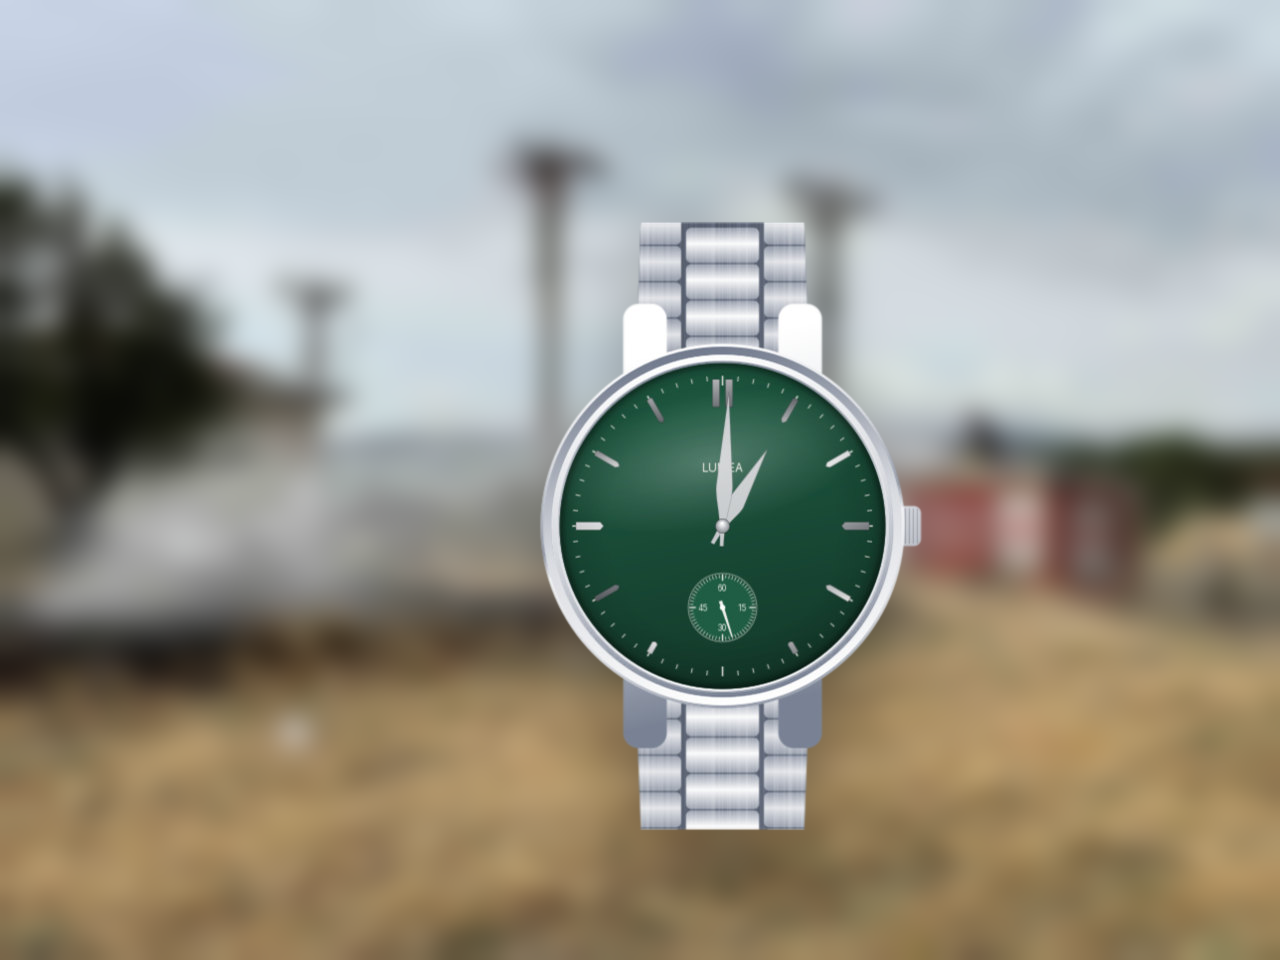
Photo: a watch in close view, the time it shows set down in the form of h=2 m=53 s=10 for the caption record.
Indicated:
h=1 m=0 s=27
